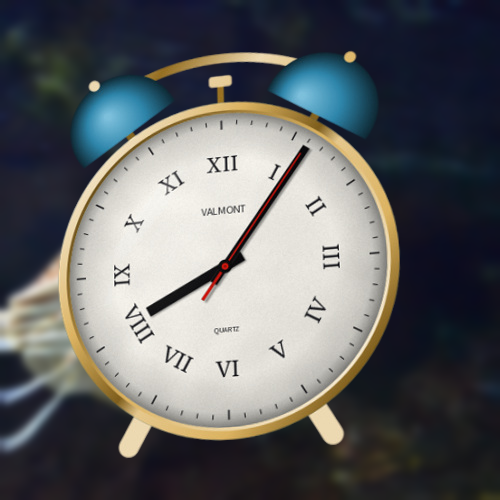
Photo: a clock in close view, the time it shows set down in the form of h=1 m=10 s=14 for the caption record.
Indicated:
h=8 m=6 s=6
